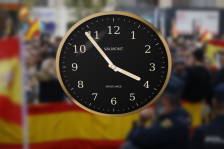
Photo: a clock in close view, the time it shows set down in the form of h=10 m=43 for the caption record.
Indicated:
h=3 m=54
